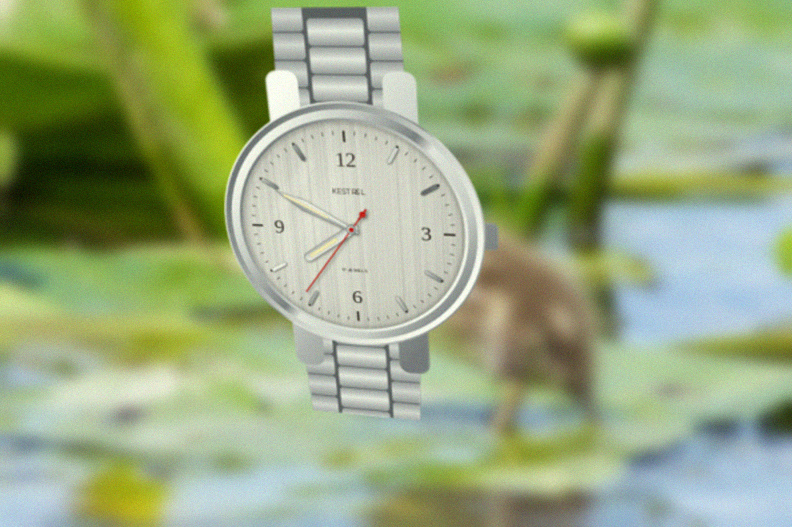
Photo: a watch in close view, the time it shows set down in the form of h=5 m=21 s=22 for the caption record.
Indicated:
h=7 m=49 s=36
